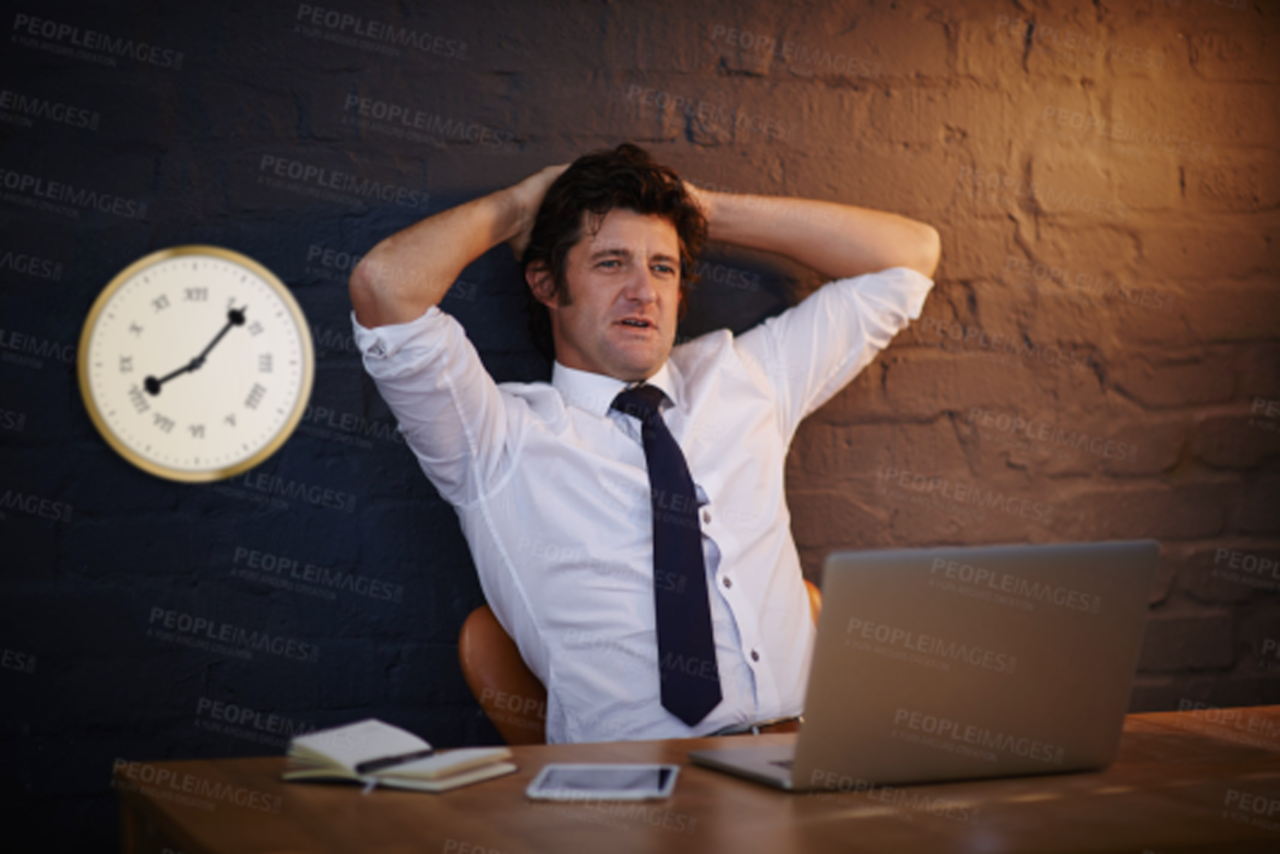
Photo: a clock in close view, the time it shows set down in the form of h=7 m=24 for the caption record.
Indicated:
h=8 m=7
